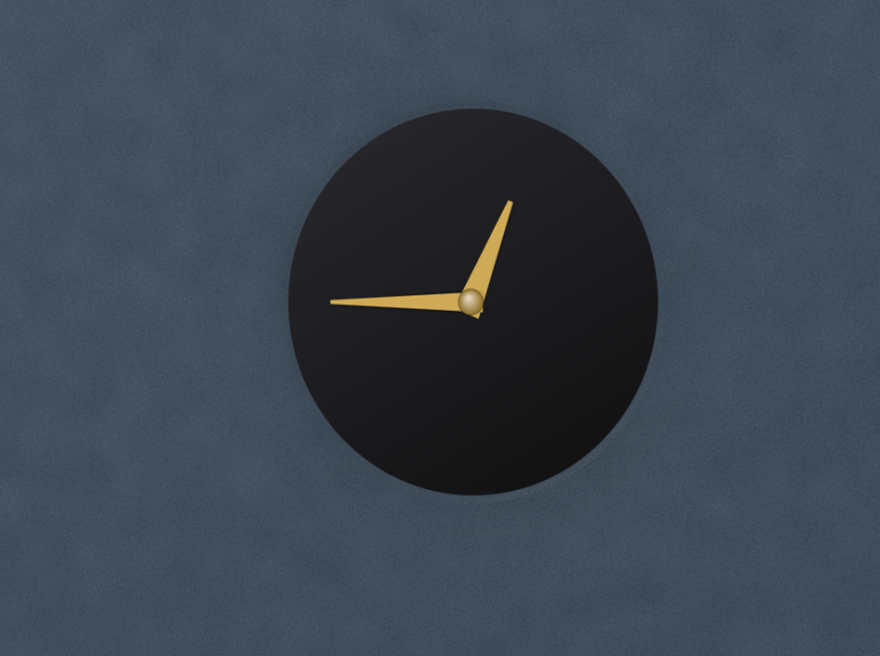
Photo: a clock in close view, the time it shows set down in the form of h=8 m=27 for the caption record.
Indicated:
h=12 m=45
